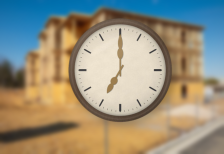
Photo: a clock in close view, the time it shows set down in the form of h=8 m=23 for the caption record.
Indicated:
h=7 m=0
